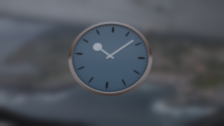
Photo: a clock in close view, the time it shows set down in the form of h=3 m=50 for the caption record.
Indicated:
h=10 m=8
